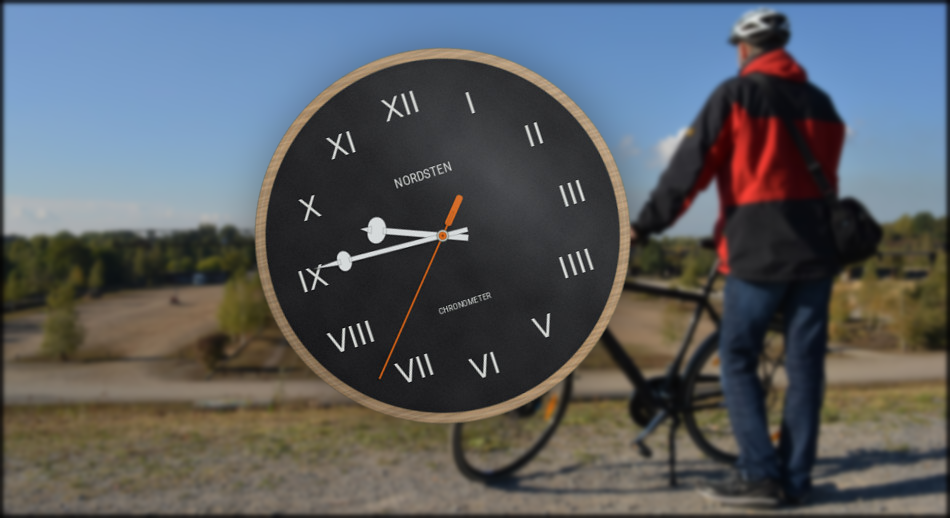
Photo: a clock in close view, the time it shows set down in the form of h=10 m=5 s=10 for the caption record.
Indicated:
h=9 m=45 s=37
